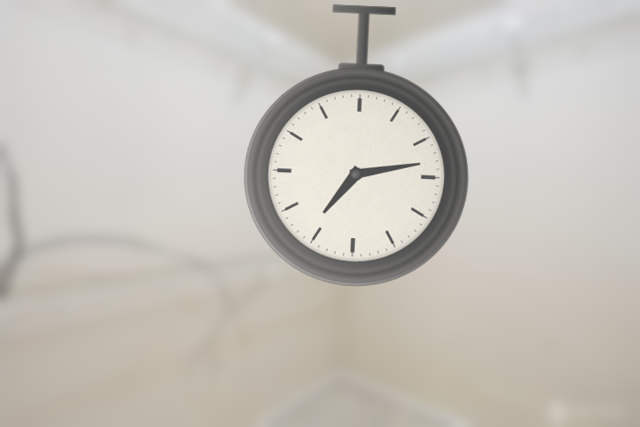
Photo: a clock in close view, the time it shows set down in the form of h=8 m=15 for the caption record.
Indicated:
h=7 m=13
